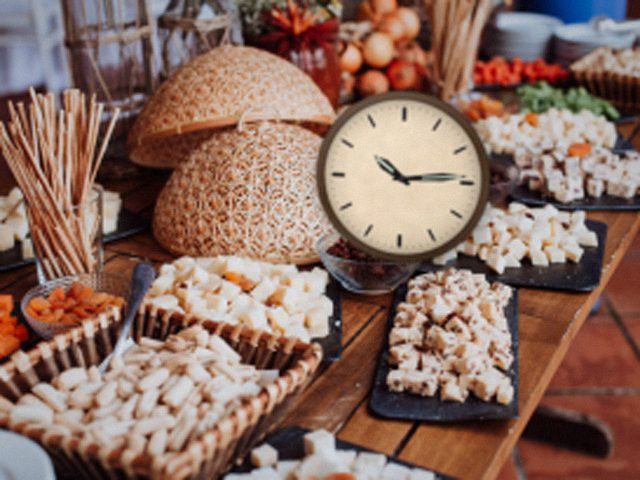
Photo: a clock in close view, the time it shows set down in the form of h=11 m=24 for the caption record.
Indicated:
h=10 m=14
